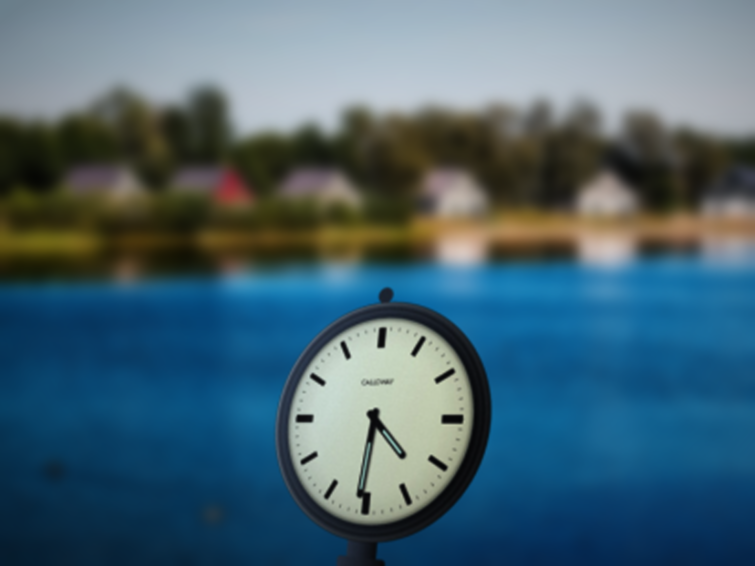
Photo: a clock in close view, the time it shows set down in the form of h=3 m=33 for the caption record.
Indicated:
h=4 m=31
